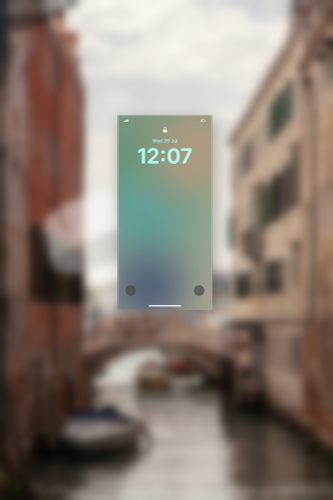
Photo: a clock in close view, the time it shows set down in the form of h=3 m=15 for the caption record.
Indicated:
h=12 m=7
